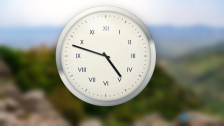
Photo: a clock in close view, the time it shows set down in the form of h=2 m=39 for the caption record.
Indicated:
h=4 m=48
